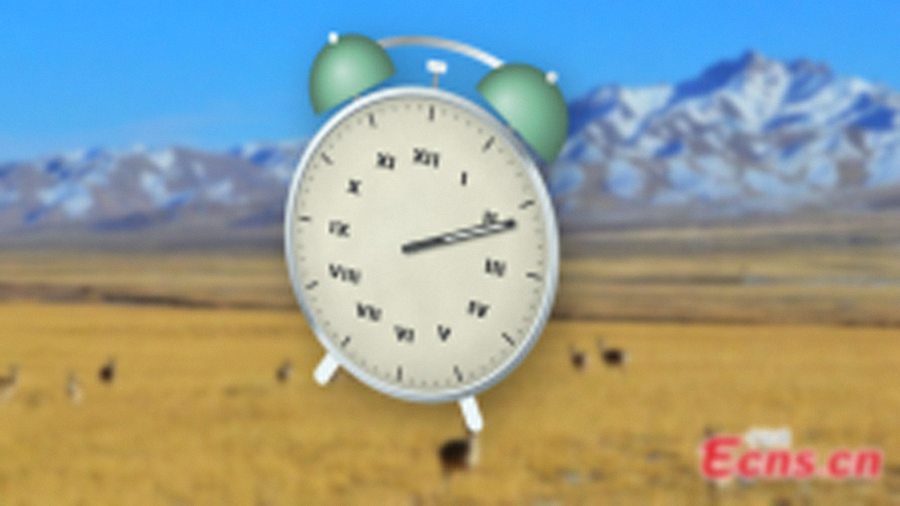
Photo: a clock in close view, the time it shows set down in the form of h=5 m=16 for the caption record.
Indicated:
h=2 m=11
